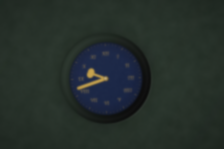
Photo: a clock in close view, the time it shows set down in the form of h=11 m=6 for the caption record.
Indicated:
h=9 m=42
